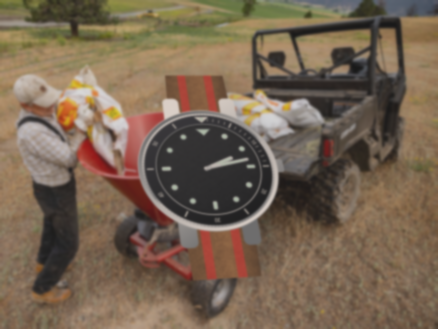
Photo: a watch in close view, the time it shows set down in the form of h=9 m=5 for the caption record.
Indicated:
h=2 m=13
